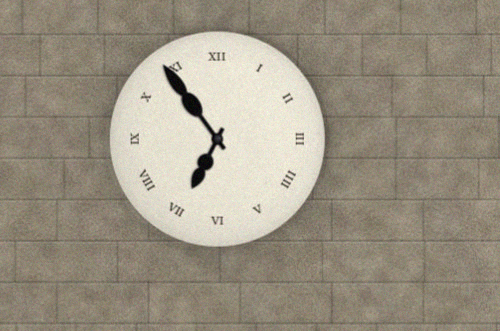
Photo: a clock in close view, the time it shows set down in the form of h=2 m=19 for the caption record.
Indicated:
h=6 m=54
